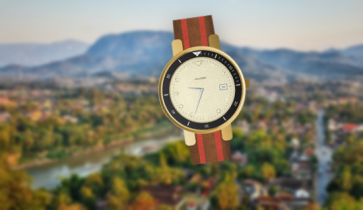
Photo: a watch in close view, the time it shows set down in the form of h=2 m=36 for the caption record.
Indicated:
h=9 m=34
